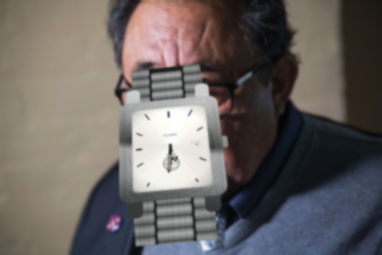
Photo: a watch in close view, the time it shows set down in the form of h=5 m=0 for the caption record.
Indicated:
h=5 m=31
